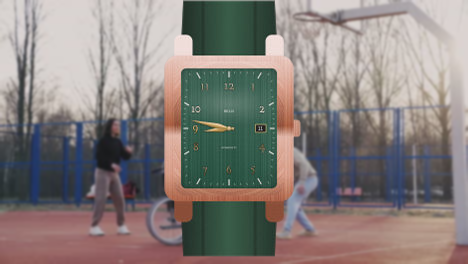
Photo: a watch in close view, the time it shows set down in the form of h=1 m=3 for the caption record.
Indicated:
h=8 m=47
